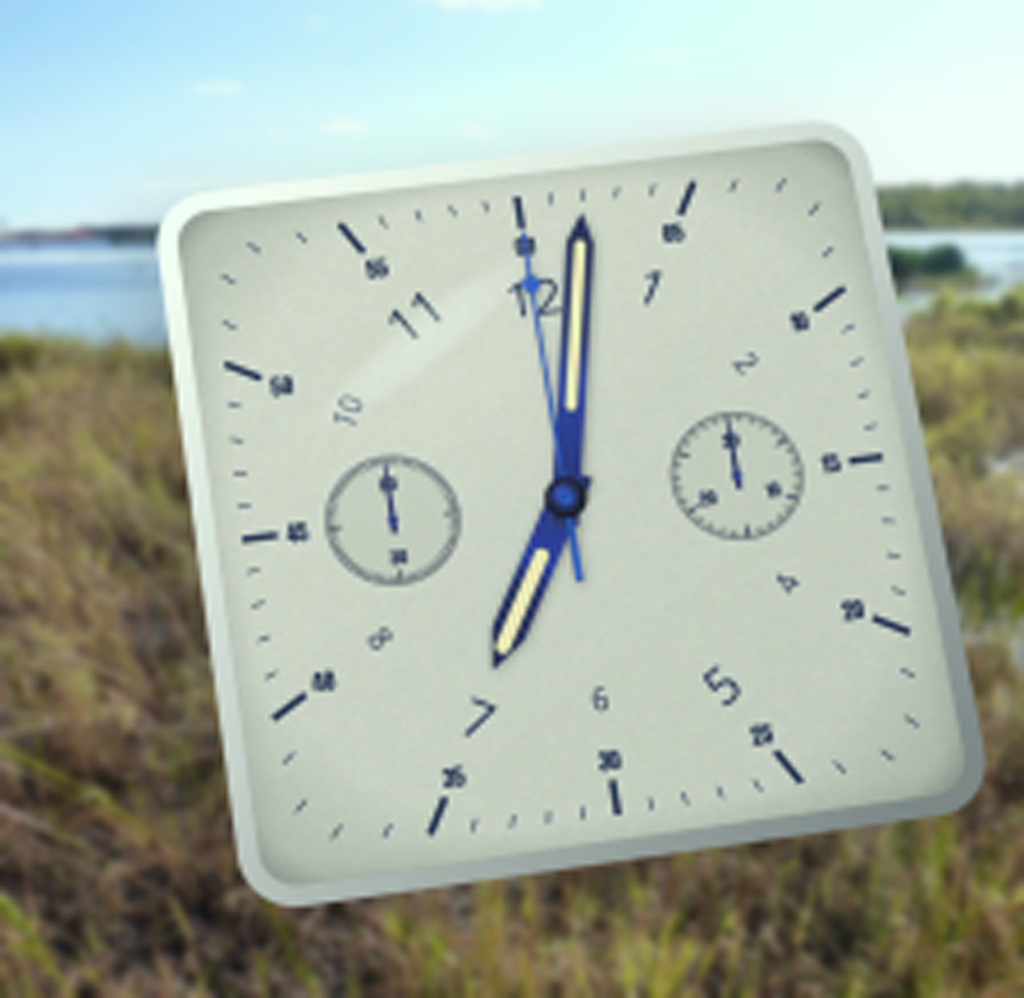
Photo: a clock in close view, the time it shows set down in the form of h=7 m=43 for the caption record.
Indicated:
h=7 m=2
